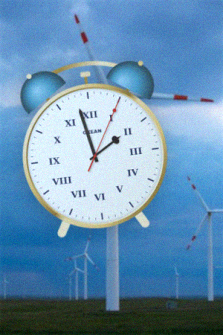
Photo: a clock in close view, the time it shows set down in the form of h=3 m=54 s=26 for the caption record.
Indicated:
h=1 m=58 s=5
